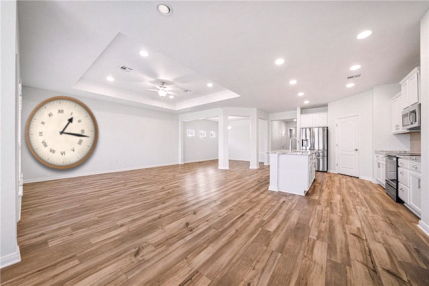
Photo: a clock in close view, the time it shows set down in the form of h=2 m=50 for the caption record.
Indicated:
h=1 m=17
